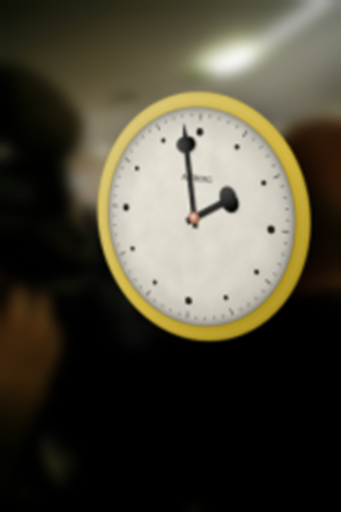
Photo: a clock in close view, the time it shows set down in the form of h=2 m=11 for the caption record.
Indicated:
h=1 m=58
